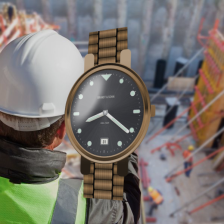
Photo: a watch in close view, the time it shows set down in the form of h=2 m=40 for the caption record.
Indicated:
h=8 m=21
